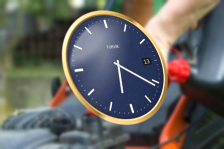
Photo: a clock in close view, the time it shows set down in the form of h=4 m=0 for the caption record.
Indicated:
h=6 m=21
